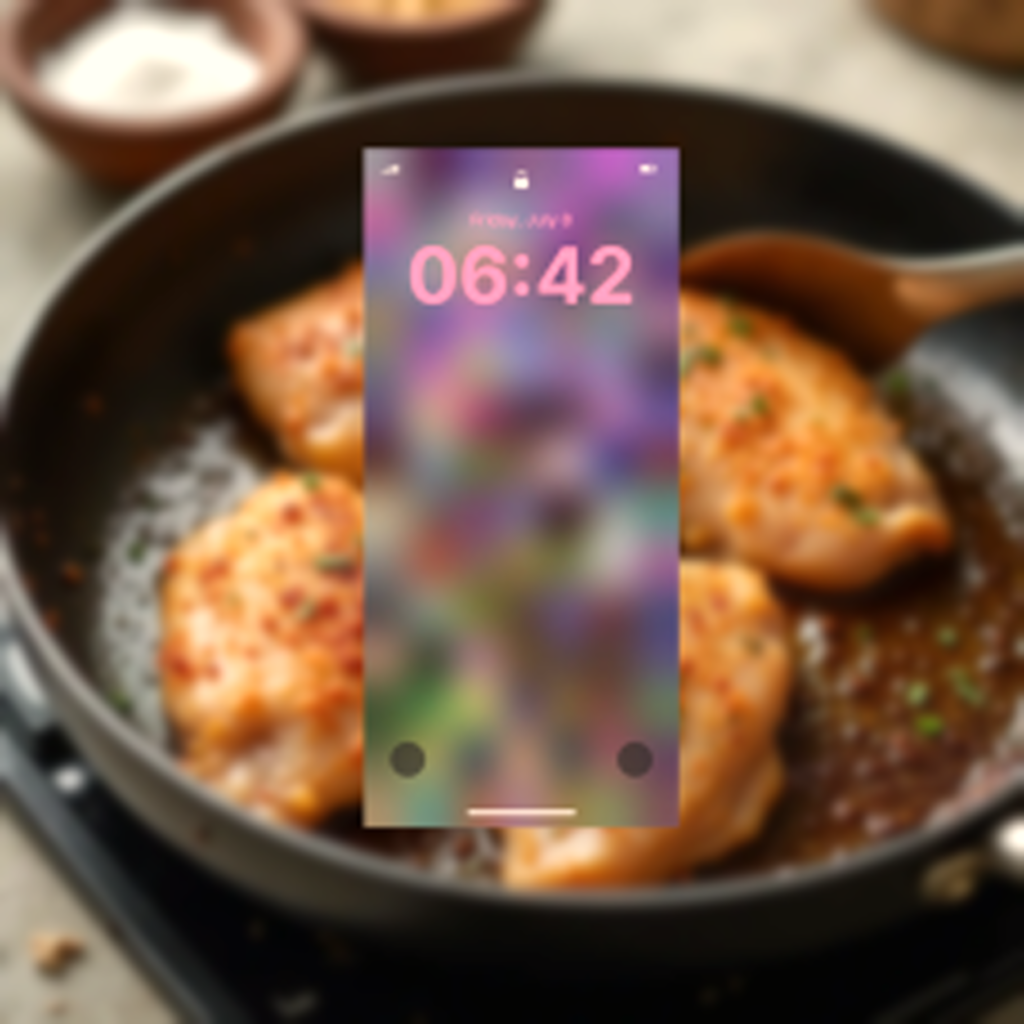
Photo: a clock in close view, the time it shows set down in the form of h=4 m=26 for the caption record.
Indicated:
h=6 m=42
